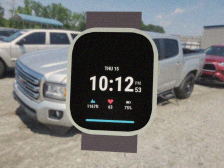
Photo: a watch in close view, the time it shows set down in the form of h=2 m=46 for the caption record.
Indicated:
h=10 m=12
